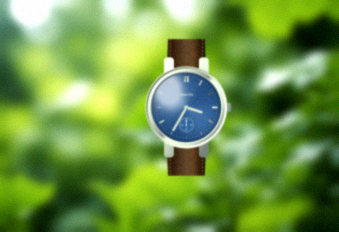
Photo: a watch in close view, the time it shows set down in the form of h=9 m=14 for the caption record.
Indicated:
h=3 m=35
